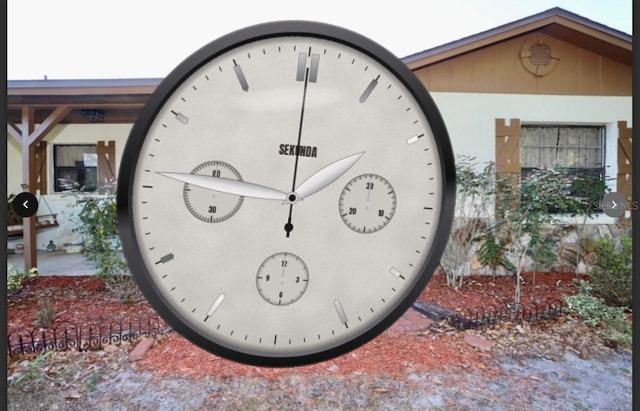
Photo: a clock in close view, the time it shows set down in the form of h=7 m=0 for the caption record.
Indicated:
h=1 m=46
